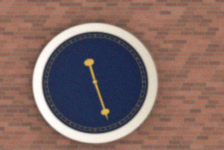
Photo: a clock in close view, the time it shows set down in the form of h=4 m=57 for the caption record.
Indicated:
h=11 m=27
